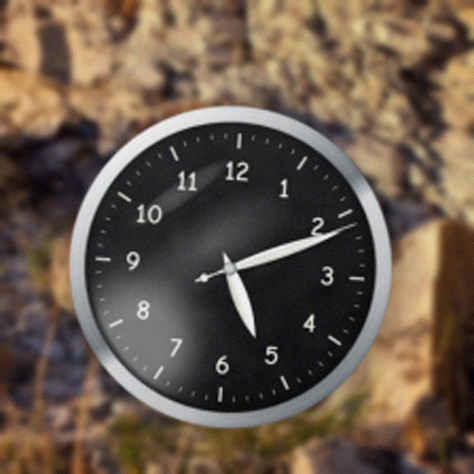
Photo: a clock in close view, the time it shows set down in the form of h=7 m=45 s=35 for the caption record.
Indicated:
h=5 m=11 s=11
